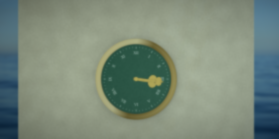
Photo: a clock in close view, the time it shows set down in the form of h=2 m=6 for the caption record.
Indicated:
h=3 m=16
